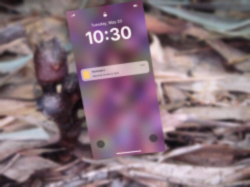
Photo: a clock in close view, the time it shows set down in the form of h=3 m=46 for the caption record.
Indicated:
h=10 m=30
